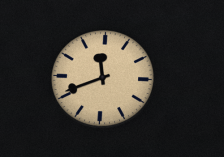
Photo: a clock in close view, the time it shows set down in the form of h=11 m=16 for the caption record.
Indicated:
h=11 m=41
